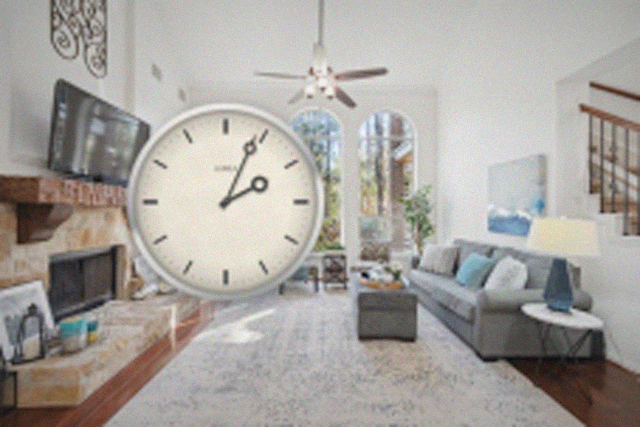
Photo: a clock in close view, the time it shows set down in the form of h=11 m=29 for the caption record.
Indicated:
h=2 m=4
